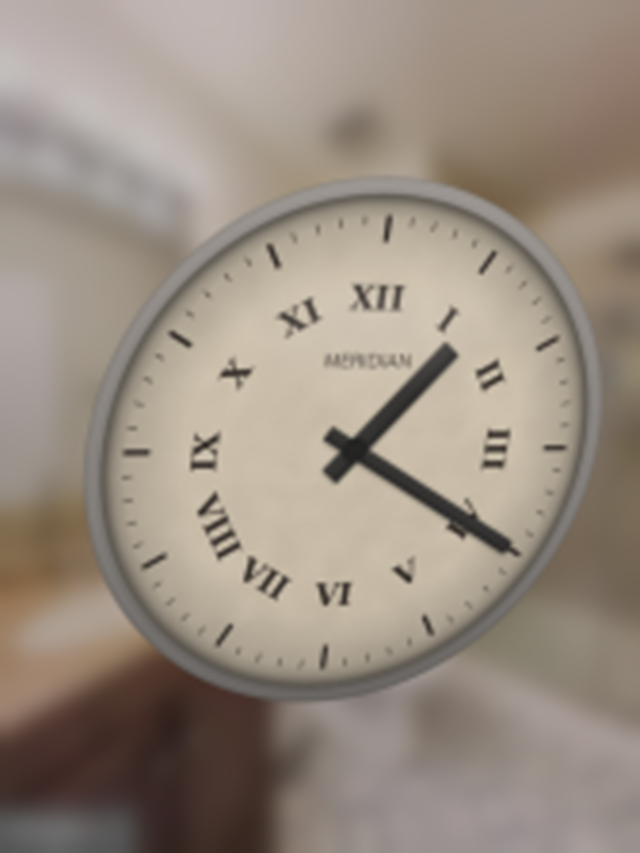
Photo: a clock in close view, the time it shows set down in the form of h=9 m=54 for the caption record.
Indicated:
h=1 m=20
